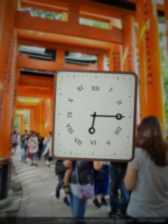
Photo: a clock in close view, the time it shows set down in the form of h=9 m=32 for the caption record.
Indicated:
h=6 m=15
